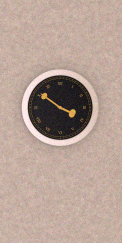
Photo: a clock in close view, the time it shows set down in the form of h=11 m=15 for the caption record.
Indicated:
h=3 m=51
